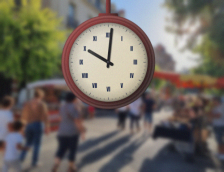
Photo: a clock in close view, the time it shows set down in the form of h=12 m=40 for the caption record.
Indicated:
h=10 m=1
